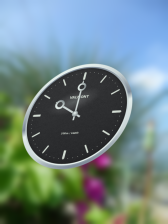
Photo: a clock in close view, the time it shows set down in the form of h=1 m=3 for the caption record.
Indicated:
h=10 m=0
